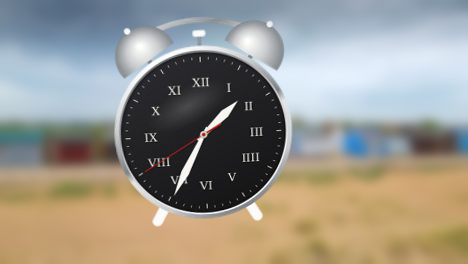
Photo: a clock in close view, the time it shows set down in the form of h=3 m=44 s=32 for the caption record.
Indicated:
h=1 m=34 s=40
